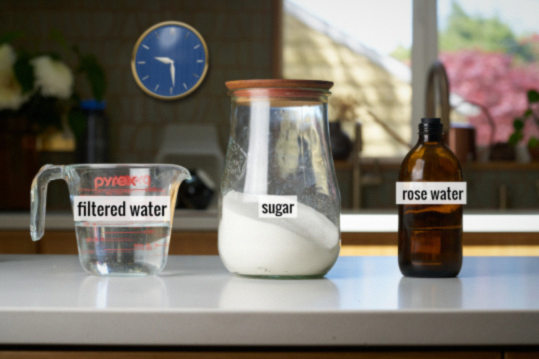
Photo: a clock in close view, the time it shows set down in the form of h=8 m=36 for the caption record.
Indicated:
h=9 m=29
